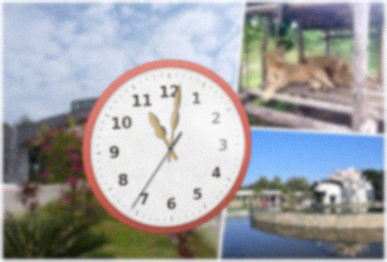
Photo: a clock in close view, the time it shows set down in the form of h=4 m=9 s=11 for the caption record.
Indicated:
h=11 m=1 s=36
